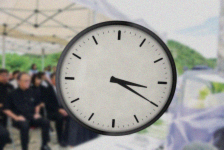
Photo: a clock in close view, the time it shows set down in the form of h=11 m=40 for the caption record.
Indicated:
h=3 m=20
